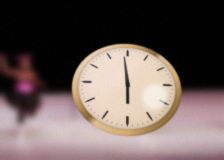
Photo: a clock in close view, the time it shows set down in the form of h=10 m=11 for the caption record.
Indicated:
h=5 m=59
